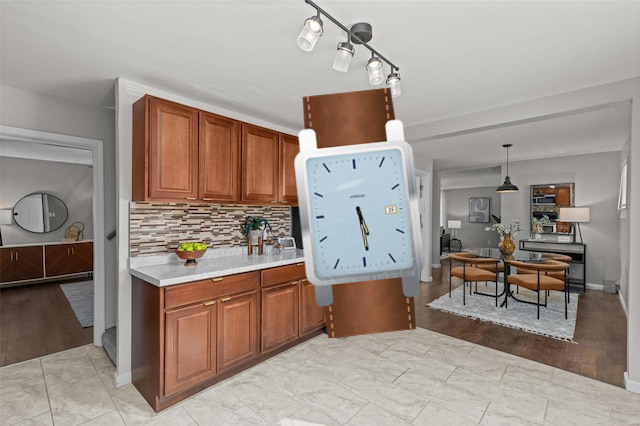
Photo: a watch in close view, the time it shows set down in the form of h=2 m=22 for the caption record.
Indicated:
h=5 m=29
